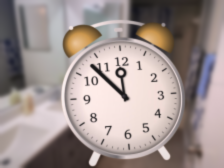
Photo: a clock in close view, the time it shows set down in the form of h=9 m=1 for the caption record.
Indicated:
h=11 m=53
